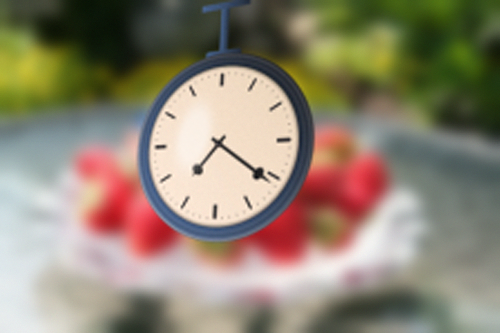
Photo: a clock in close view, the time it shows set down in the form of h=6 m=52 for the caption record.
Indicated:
h=7 m=21
